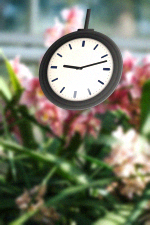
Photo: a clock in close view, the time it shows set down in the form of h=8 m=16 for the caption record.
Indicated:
h=9 m=12
